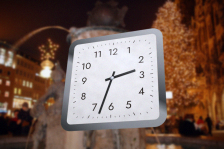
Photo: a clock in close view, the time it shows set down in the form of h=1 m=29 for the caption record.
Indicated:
h=2 m=33
